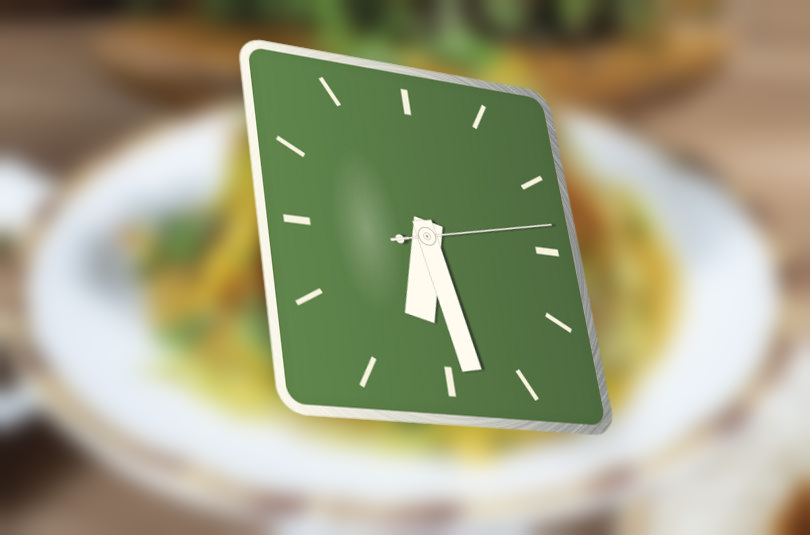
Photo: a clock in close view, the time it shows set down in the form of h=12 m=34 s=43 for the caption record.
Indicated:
h=6 m=28 s=13
